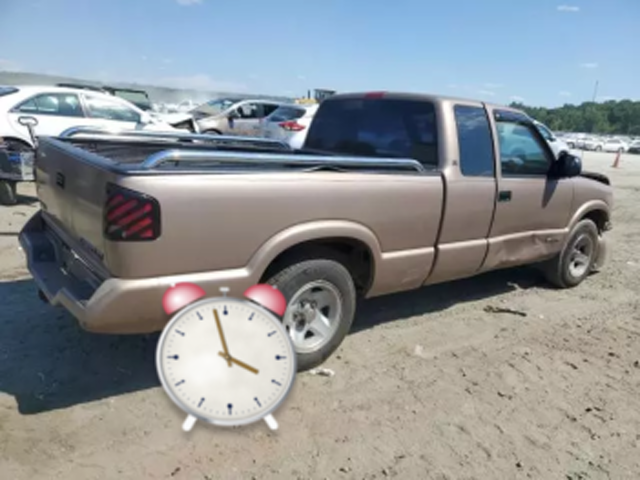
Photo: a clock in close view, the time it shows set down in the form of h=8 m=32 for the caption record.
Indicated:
h=3 m=58
